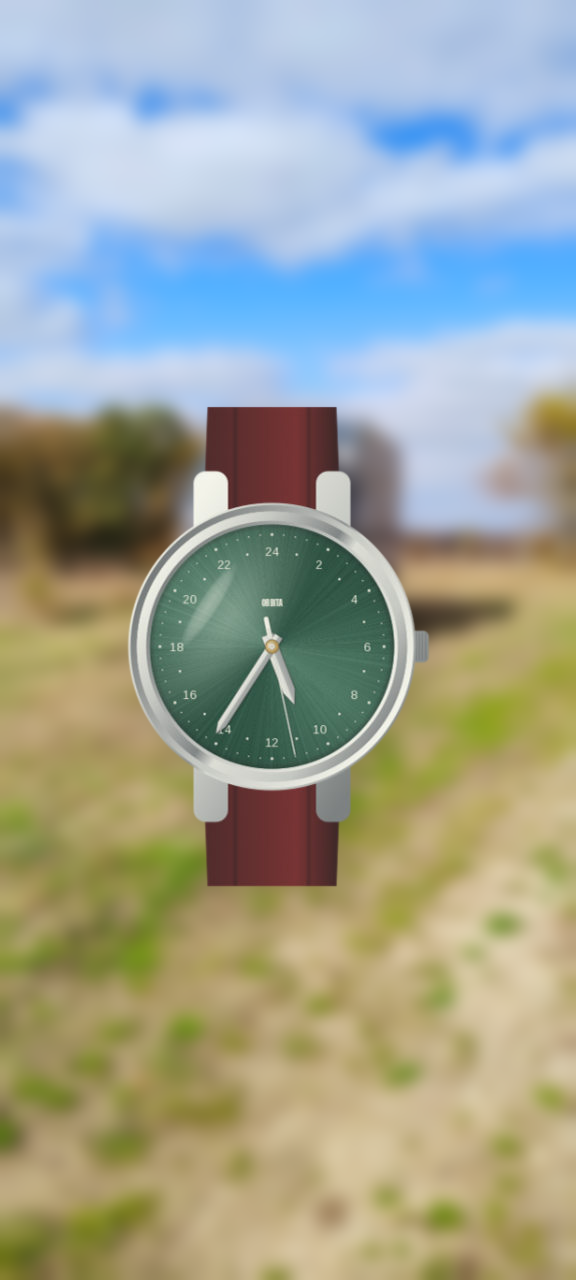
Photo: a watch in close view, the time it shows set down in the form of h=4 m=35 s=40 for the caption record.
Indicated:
h=10 m=35 s=28
